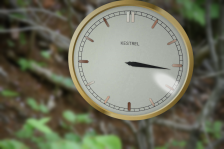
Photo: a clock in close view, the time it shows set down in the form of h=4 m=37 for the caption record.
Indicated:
h=3 m=16
